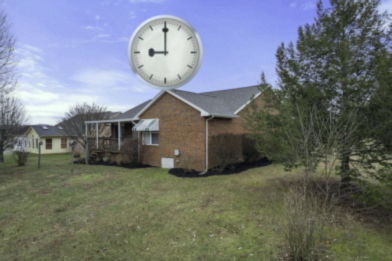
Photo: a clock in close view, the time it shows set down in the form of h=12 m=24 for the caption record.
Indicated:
h=9 m=0
